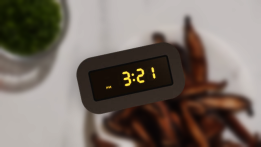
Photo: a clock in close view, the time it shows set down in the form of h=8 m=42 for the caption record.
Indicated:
h=3 m=21
